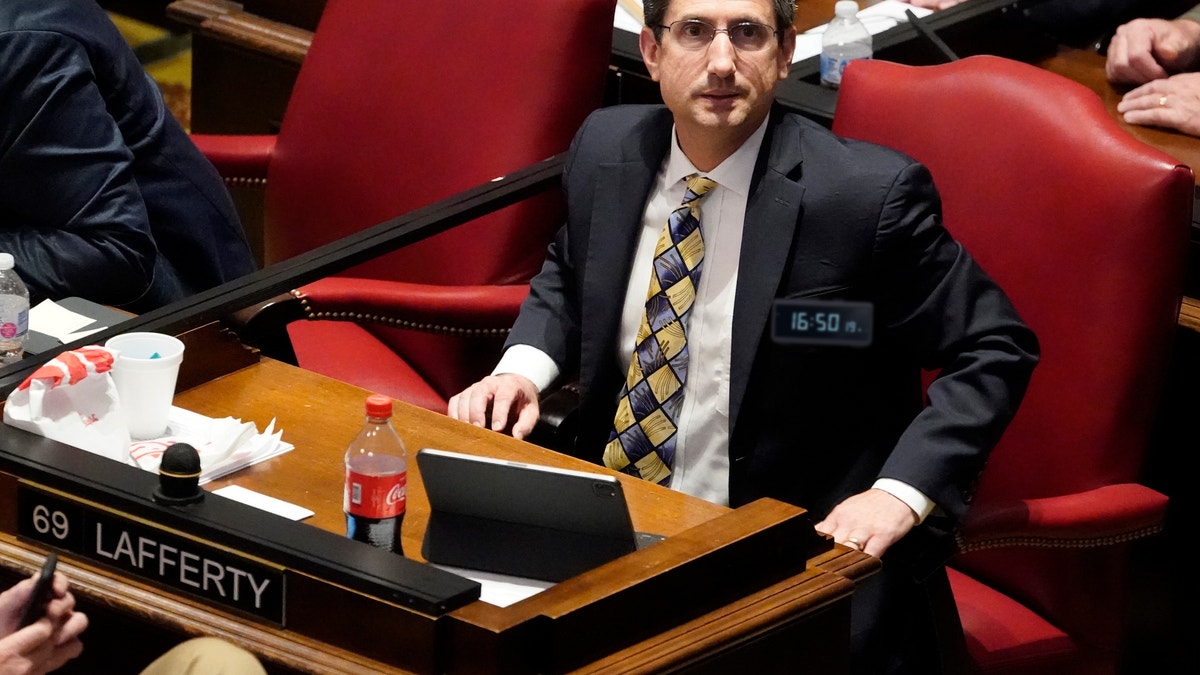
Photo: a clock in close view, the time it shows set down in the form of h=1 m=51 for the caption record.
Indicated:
h=16 m=50
